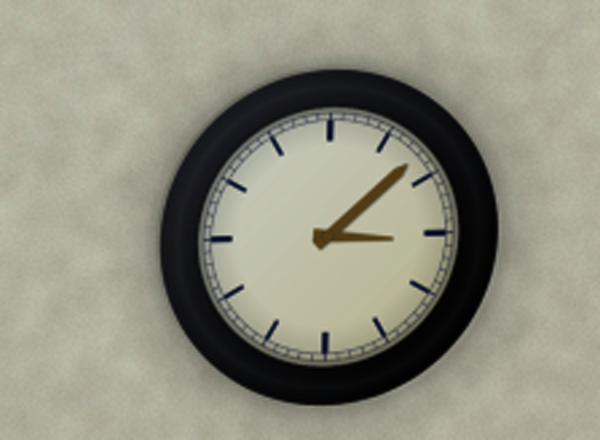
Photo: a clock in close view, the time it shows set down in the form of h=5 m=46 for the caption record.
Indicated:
h=3 m=8
